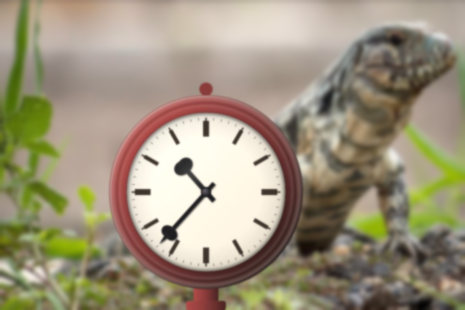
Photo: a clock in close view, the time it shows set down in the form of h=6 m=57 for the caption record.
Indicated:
h=10 m=37
